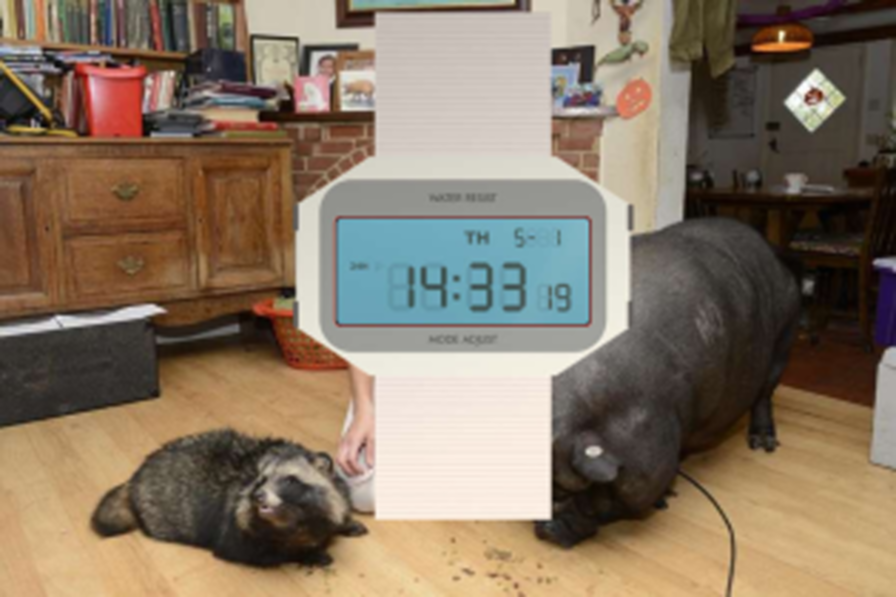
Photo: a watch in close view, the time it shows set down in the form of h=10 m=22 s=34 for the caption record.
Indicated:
h=14 m=33 s=19
